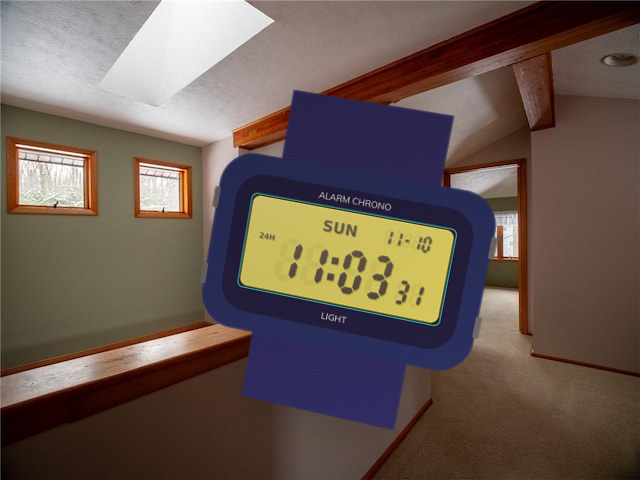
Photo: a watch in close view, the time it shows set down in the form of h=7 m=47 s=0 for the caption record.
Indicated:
h=11 m=3 s=31
